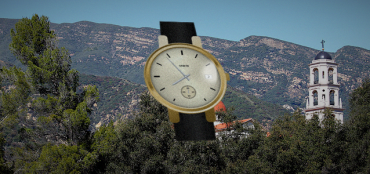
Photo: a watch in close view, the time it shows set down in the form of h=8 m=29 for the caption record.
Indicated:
h=7 m=54
